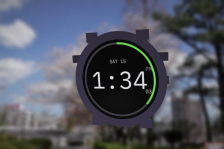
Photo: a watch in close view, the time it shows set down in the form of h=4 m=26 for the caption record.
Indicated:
h=1 m=34
